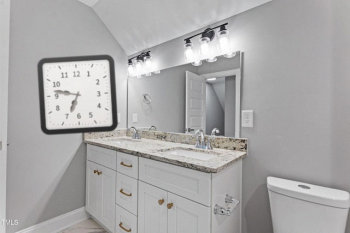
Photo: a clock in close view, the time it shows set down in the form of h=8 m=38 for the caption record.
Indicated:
h=6 m=47
